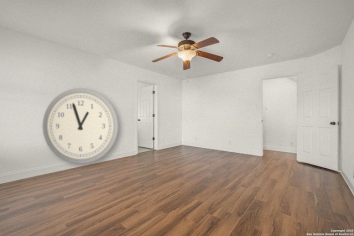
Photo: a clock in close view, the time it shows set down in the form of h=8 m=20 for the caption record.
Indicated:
h=12 m=57
